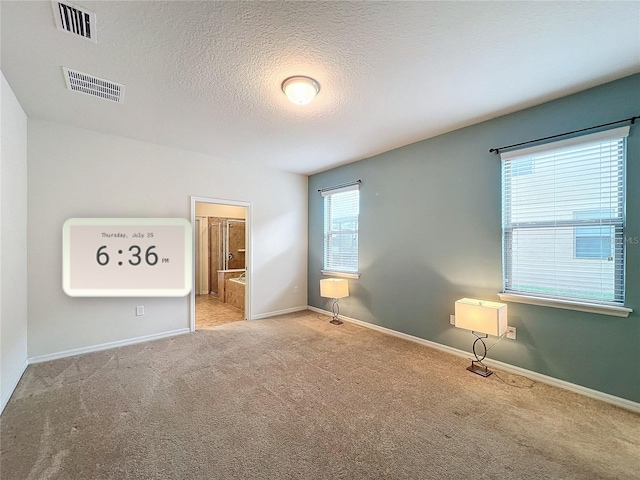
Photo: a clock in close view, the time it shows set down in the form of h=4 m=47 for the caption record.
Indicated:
h=6 m=36
